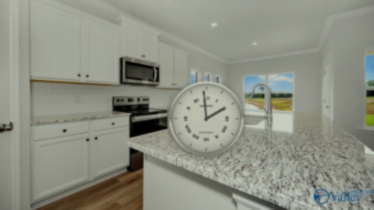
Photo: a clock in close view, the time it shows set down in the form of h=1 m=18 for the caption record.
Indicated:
h=1 m=59
